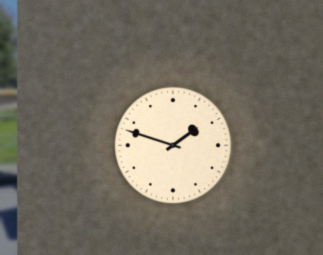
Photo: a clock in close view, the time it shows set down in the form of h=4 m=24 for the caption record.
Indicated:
h=1 m=48
